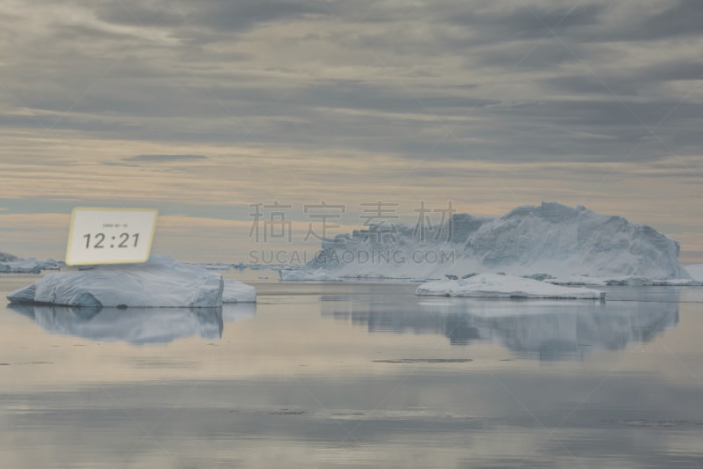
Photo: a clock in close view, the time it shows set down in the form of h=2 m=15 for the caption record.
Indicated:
h=12 m=21
